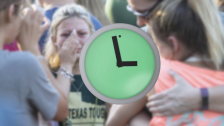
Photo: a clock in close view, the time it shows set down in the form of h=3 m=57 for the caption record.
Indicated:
h=2 m=58
